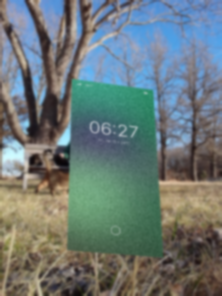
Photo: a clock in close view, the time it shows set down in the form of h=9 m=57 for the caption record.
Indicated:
h=6 m=27
